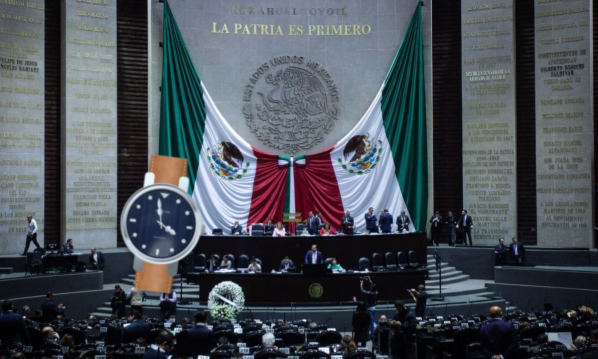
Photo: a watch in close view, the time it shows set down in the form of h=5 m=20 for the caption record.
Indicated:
h=3 m=58
